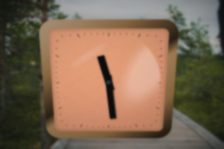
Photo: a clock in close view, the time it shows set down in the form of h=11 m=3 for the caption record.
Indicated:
h=11 m=29
